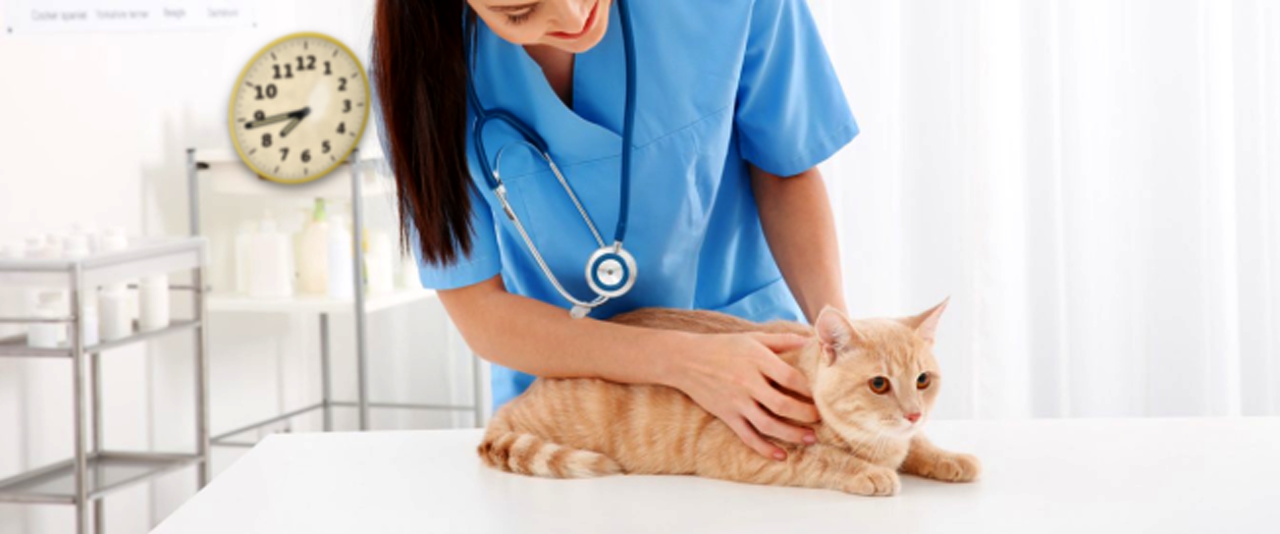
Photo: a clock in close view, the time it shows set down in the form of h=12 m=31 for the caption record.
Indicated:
h=7 m=44
